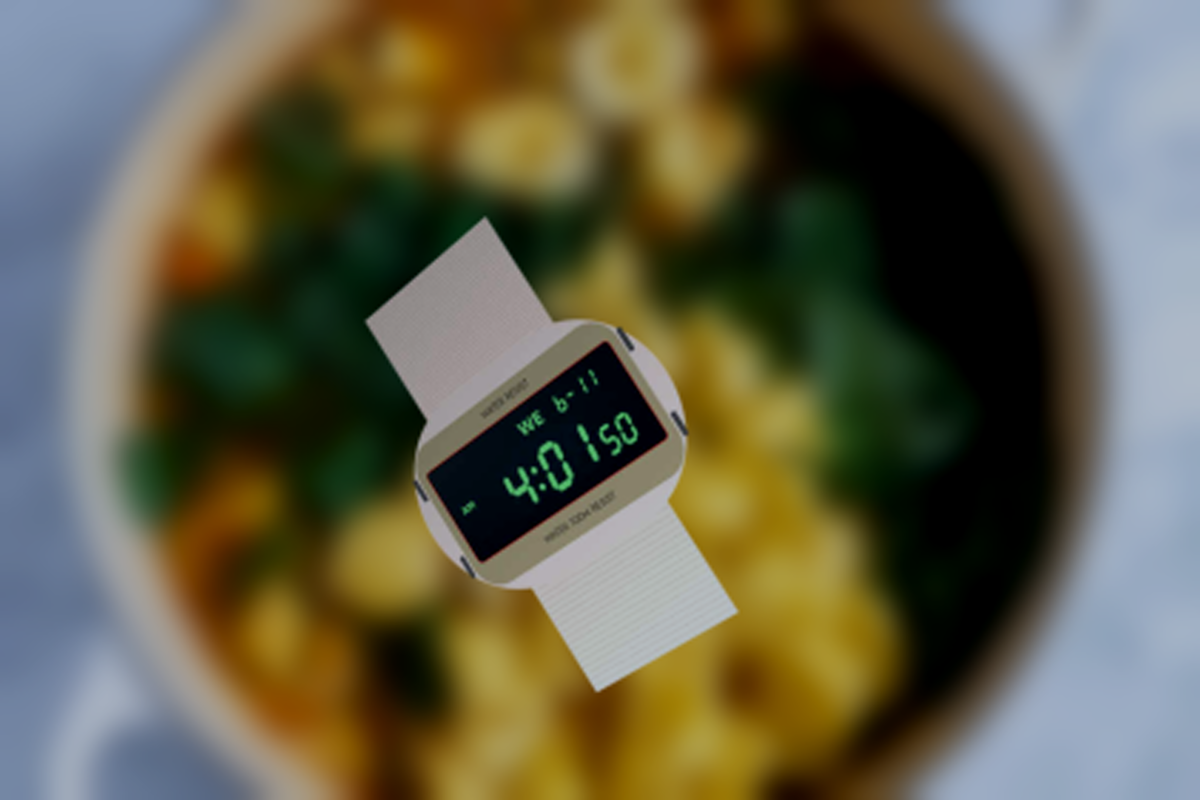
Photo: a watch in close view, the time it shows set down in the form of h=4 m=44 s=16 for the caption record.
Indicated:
h=4 m=1 s=50
